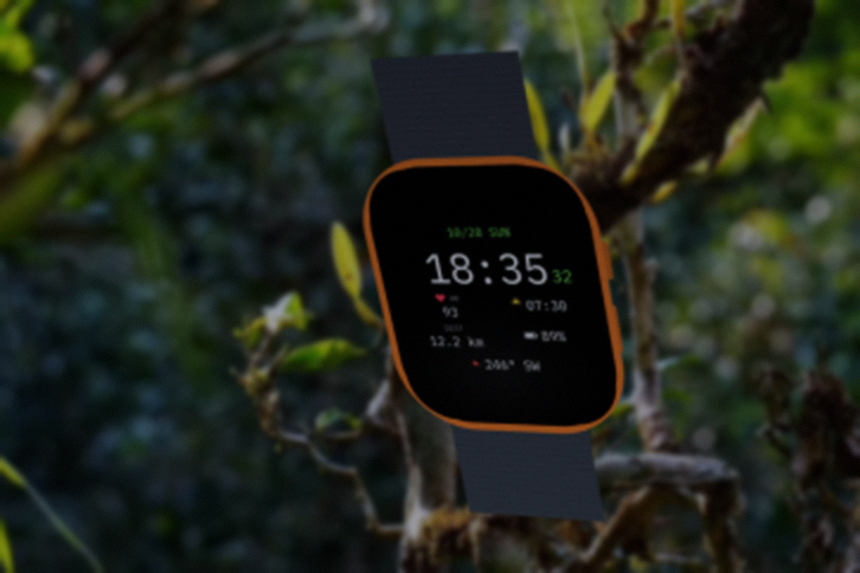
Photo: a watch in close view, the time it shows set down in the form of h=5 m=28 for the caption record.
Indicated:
h=18 m=35
